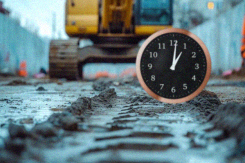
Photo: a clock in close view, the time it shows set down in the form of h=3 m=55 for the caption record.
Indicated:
h=1 m=1
